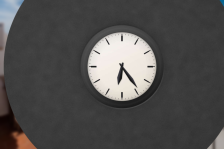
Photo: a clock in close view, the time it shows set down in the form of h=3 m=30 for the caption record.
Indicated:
h=6 m=24
